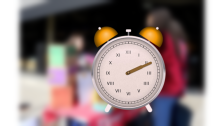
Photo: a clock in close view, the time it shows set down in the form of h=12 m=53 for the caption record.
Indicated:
h=2 m=11
